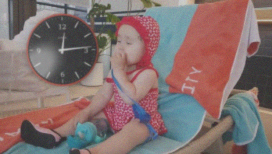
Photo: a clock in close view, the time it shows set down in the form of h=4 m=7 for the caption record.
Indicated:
h=12 m=14
